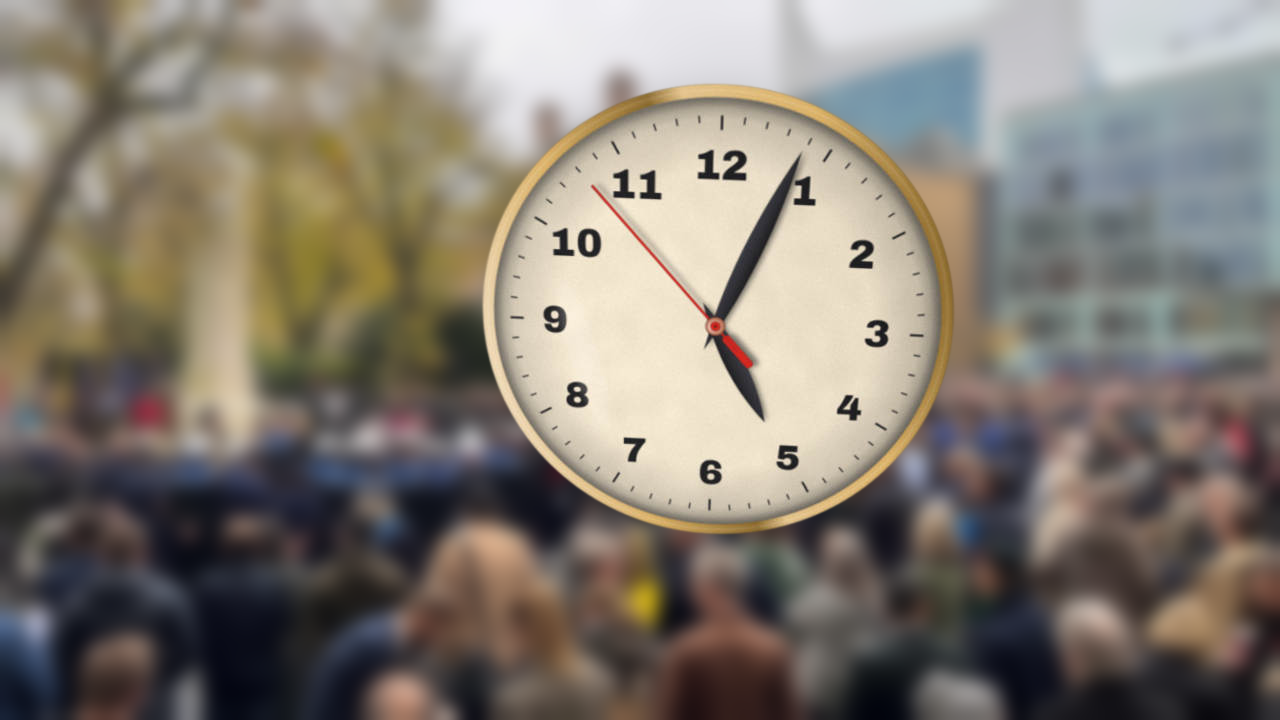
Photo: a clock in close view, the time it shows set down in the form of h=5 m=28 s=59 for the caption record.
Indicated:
h=5 m=3 s=53
